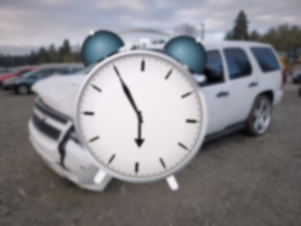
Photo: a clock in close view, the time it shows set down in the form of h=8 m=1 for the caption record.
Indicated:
h=5 m=55
